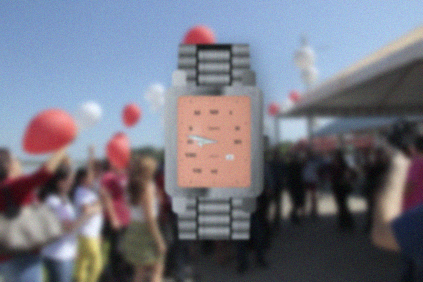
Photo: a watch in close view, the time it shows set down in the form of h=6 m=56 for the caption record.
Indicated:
h=8 m=47
